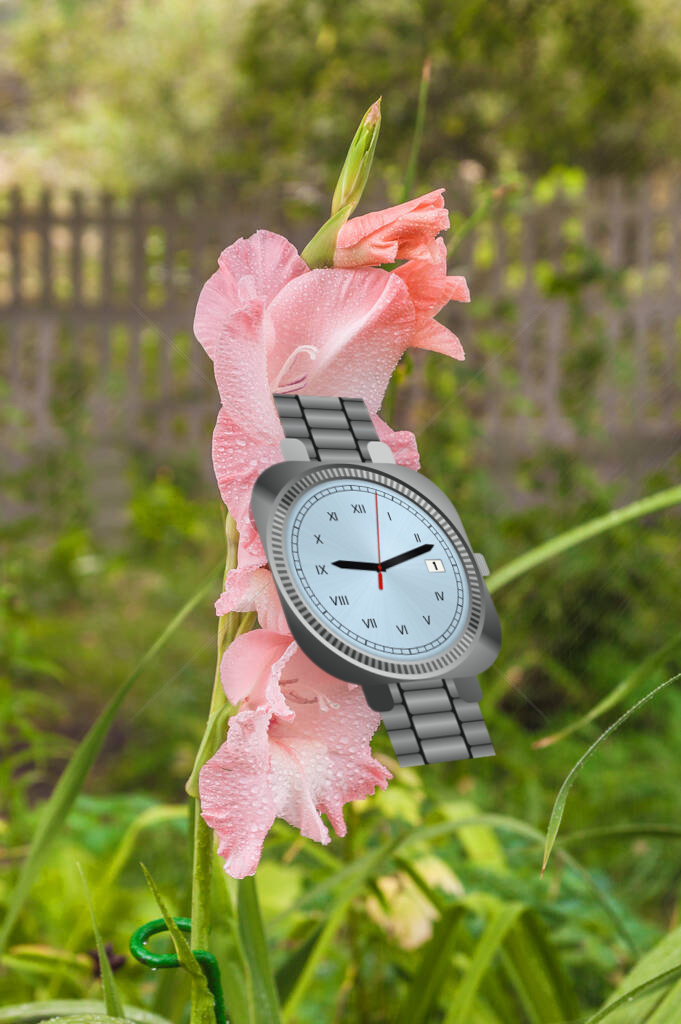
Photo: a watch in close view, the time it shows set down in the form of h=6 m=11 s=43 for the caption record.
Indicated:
h=9 m=12 s=3
